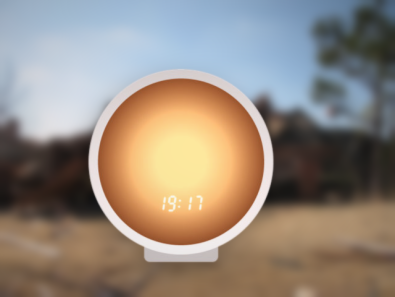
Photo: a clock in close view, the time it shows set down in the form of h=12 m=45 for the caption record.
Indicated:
h=19 m=17
